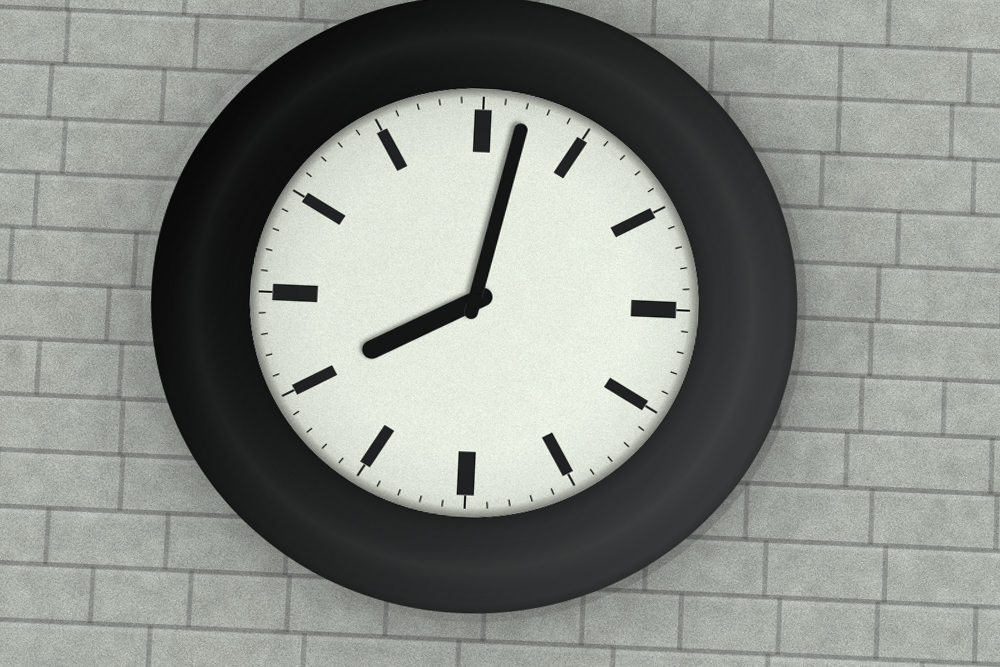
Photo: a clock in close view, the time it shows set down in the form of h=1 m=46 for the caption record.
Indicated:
h=8 m=2
